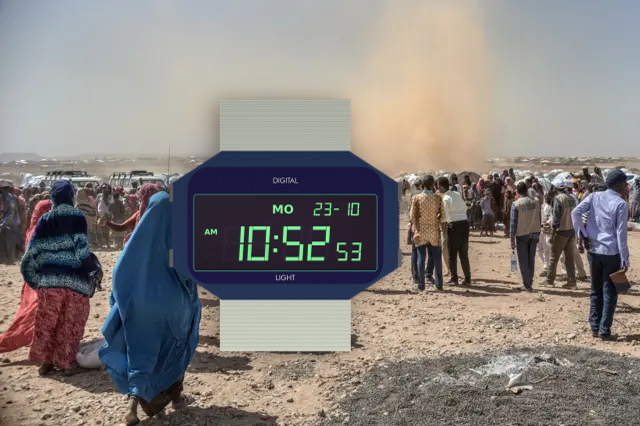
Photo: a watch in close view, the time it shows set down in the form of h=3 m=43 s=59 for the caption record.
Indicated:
h=10 m=52 s=53
